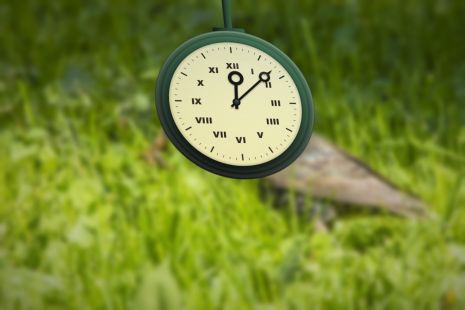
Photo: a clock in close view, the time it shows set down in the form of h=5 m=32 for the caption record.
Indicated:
h=12 m=8
